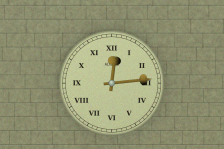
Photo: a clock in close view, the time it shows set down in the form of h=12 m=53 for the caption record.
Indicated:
h=12 m=14
